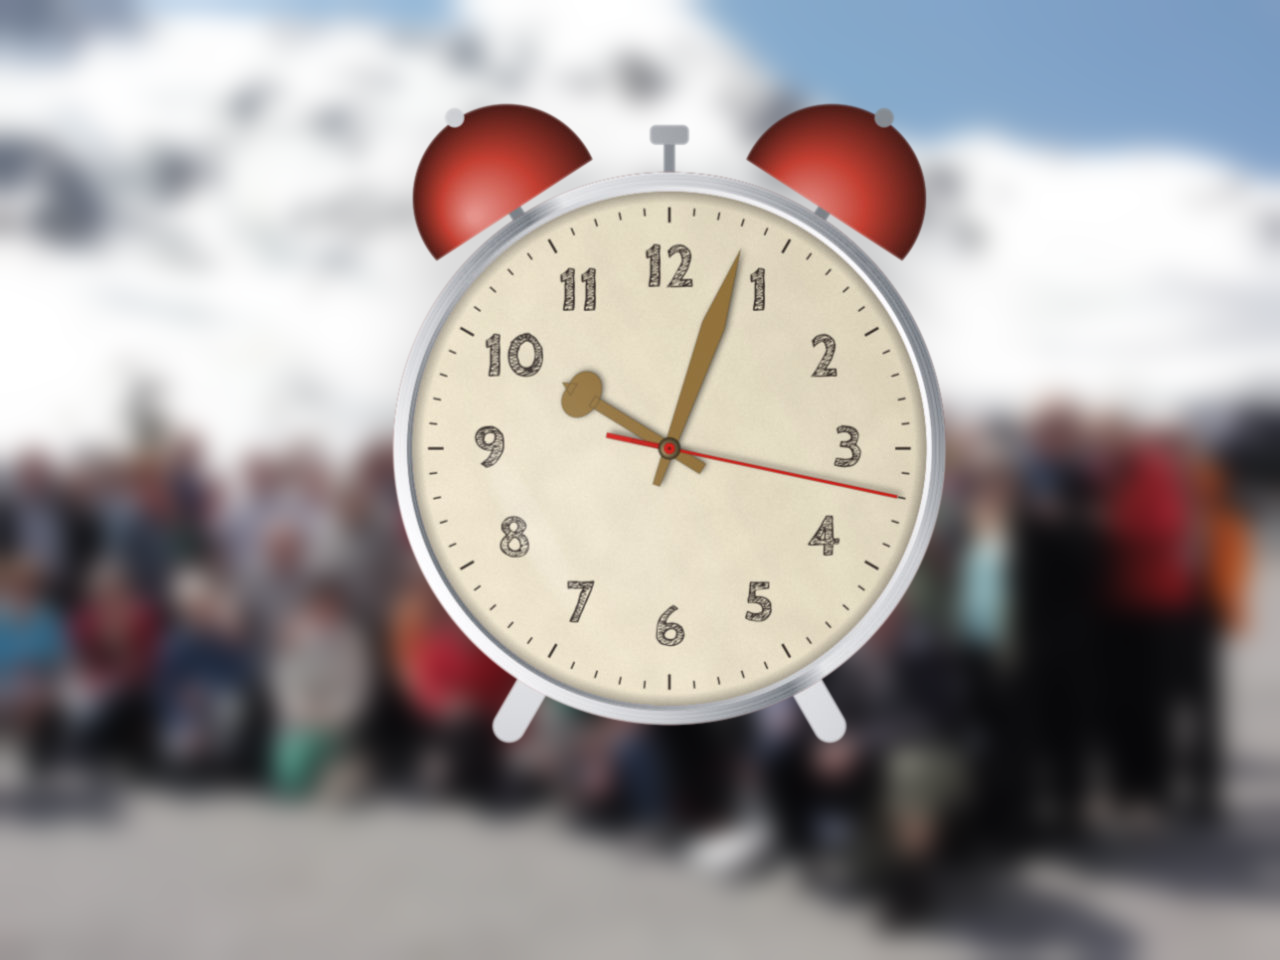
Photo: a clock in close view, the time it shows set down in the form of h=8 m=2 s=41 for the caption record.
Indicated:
h=10 m=3 s=17
